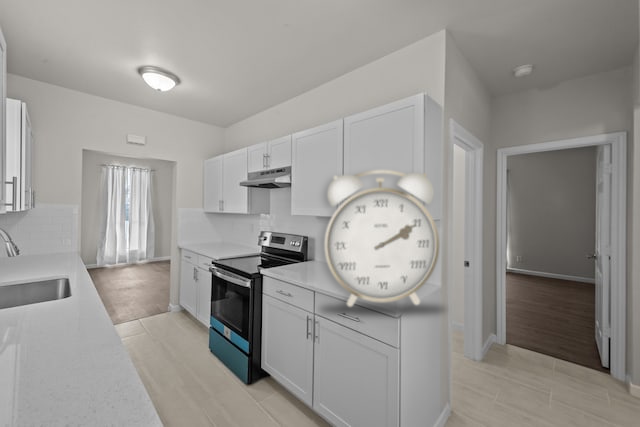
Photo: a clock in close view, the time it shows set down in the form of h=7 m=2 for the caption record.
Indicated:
h=2 m=10
